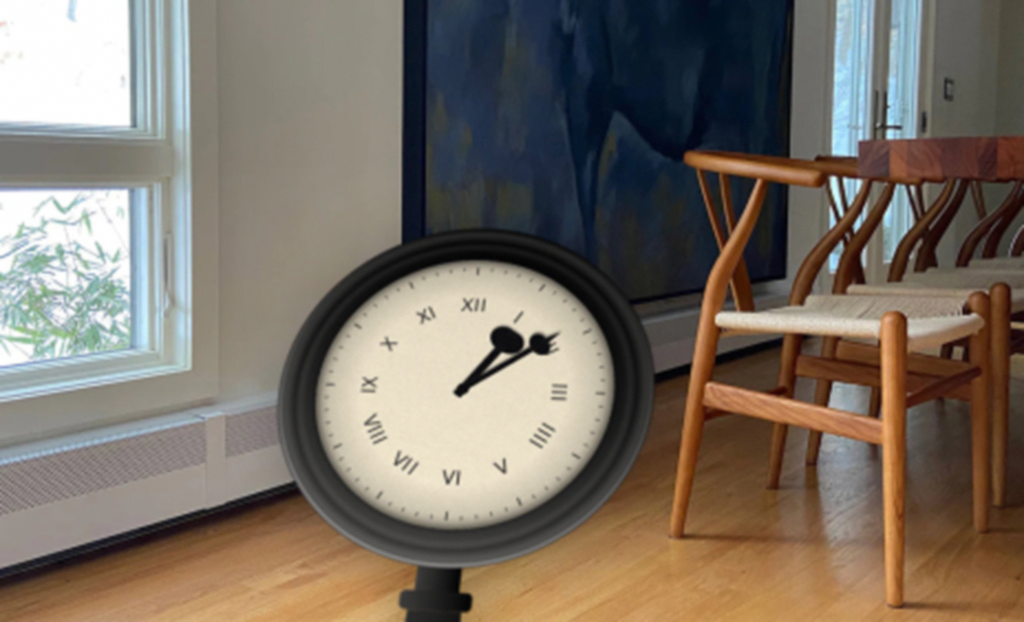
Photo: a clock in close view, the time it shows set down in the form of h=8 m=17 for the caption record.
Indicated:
h=1 m=9
